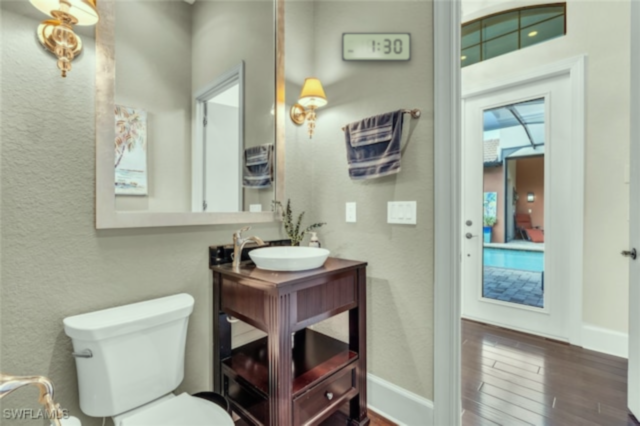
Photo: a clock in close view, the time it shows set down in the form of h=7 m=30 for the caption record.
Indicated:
h=1 m=30
